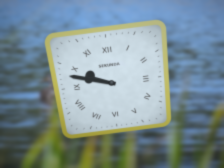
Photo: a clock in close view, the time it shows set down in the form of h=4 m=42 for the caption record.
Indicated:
h=9 m=48
